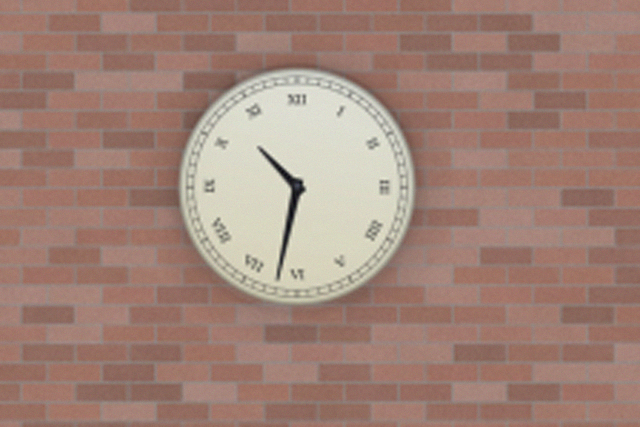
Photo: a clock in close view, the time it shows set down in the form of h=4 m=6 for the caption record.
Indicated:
h=10 m=32
